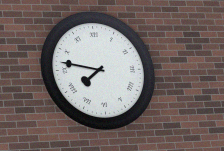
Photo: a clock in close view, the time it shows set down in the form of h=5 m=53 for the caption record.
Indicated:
h=7 m=47
